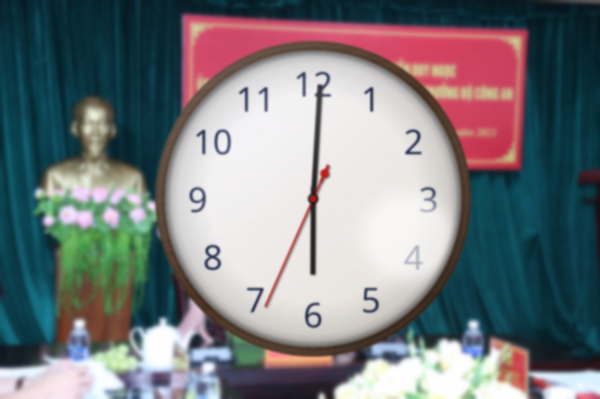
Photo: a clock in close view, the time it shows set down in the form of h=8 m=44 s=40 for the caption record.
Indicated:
h=6 m=0 s=34
